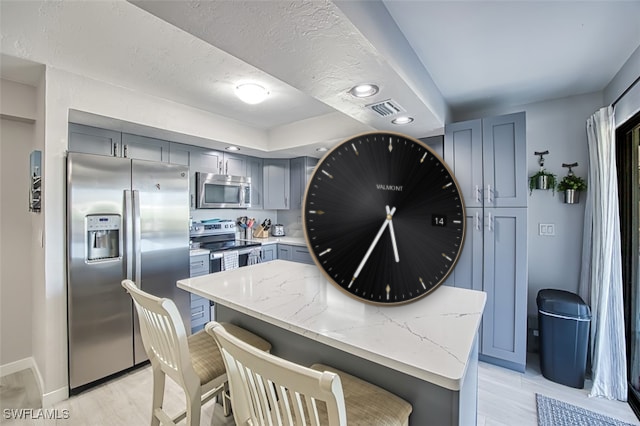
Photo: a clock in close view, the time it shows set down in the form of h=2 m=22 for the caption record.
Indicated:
h=5 m=35
